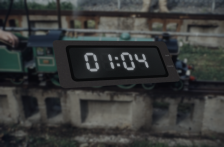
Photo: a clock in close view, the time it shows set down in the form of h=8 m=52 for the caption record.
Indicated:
h=1 m=4
